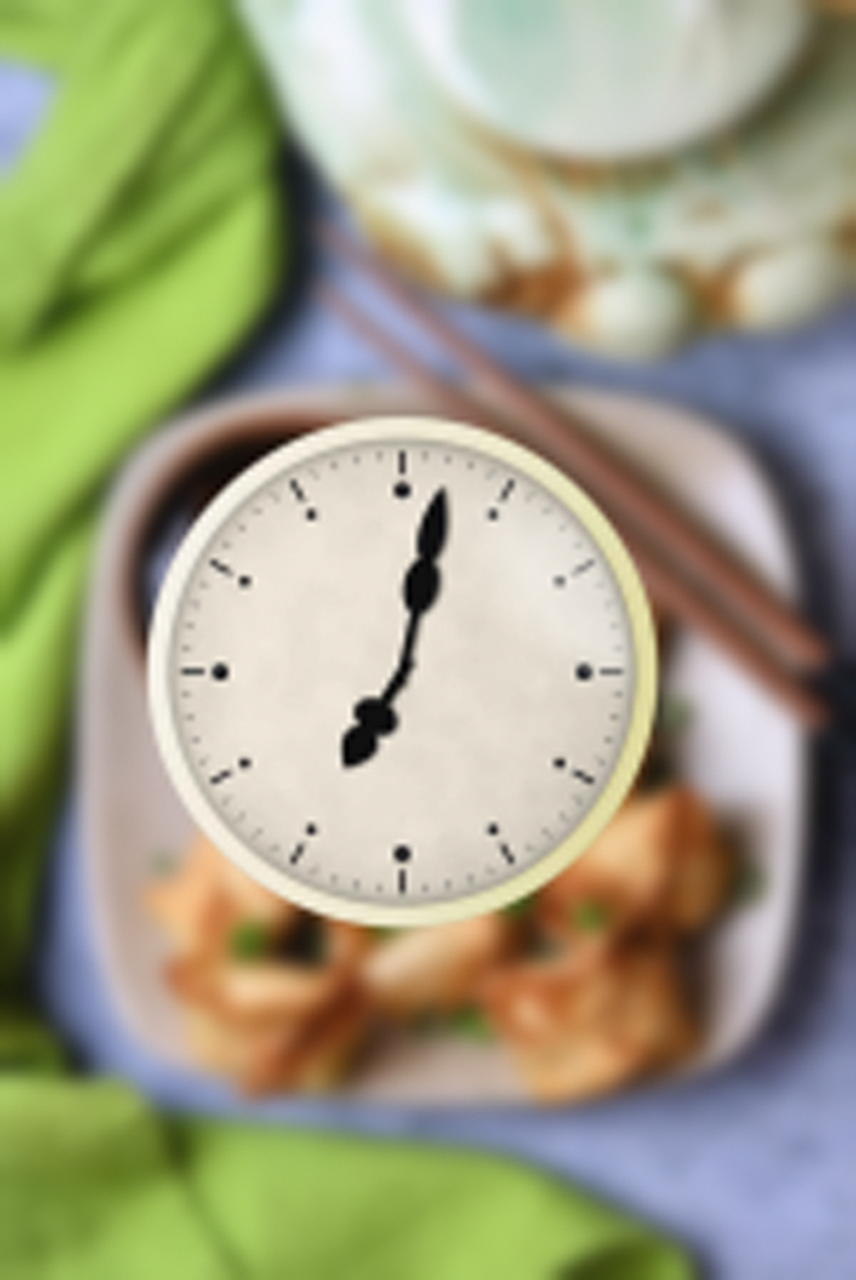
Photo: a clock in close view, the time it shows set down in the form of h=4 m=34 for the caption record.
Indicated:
h=7 m=2
